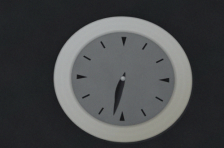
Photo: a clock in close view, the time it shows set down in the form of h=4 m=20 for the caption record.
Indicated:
h=6 m=32
